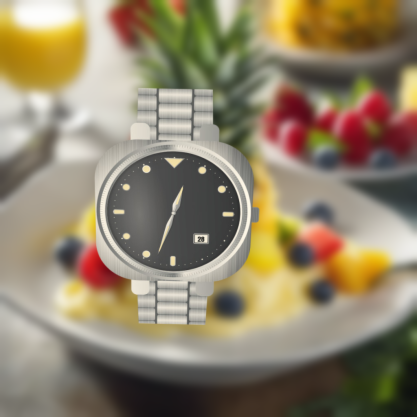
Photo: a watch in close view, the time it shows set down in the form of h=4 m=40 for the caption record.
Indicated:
h=12 m=33
